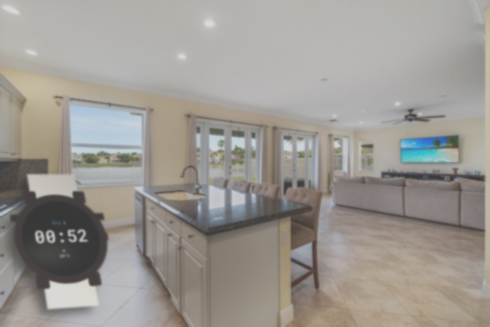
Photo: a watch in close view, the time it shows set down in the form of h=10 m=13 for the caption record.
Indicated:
h=0 m=52
